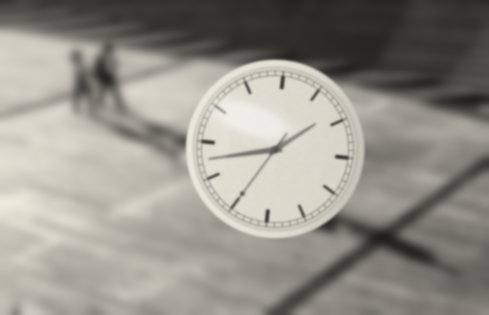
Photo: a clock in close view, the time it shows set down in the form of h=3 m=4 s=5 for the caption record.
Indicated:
h=1 m=42 s=35
